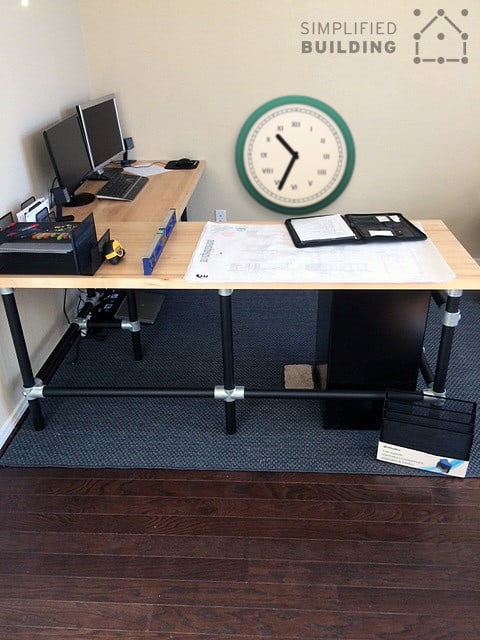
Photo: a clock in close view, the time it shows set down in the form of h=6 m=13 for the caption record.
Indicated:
h=10 m=34
